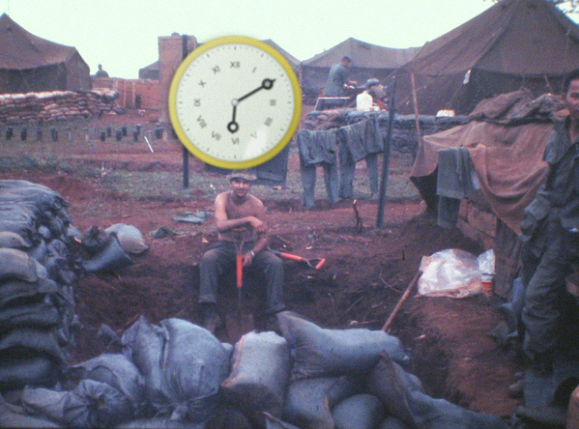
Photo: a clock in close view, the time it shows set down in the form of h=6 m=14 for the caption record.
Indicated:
h=6 m=10
